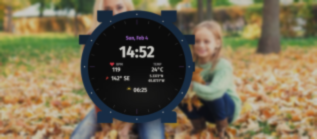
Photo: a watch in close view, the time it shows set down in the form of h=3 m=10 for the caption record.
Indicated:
h=14 m=52
